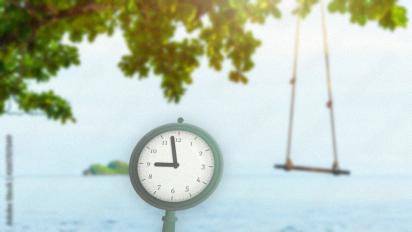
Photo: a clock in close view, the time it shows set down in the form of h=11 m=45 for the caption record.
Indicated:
h=8 m=58
